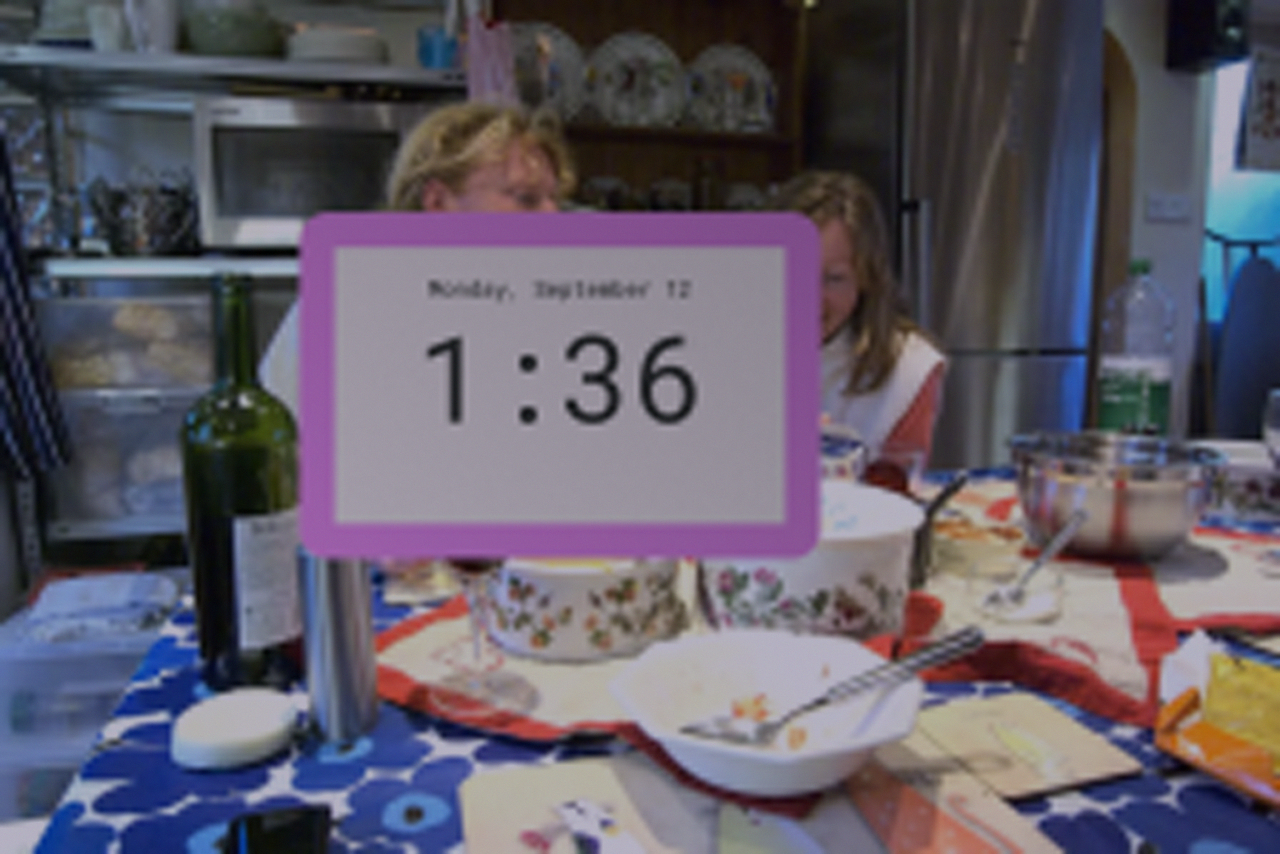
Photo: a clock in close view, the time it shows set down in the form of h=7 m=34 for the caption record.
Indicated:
h=1 m=36
